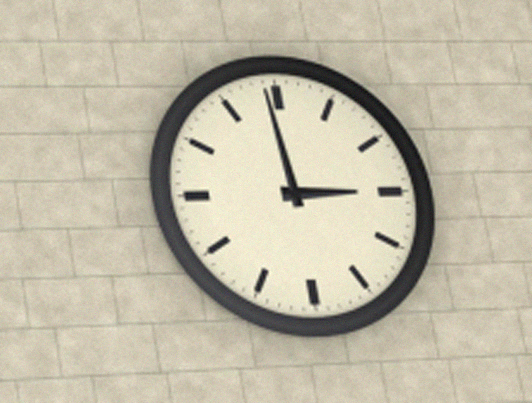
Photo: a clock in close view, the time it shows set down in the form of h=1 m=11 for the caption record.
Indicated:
h=2 m=59
